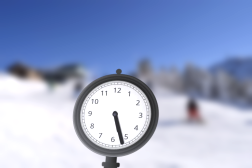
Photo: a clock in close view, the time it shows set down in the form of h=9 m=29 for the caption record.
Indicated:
h=5 m=27
